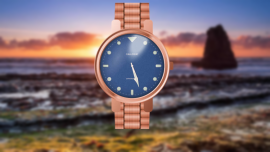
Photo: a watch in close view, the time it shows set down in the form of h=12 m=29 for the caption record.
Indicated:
h=5 m=27
